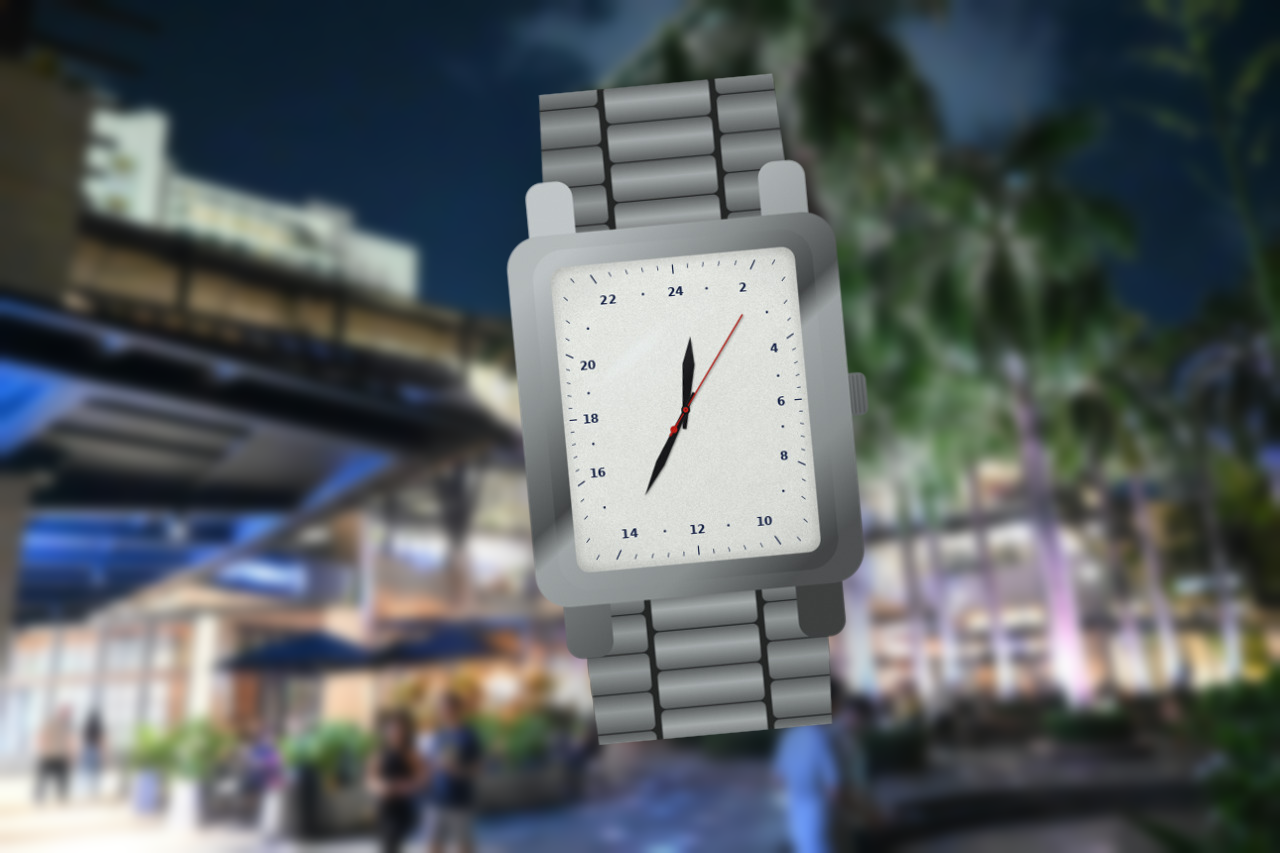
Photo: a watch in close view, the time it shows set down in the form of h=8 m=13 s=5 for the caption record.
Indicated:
h=0 m=35 s=6
